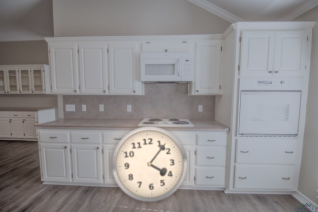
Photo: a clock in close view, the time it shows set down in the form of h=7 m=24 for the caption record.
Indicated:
h=4 m=7
